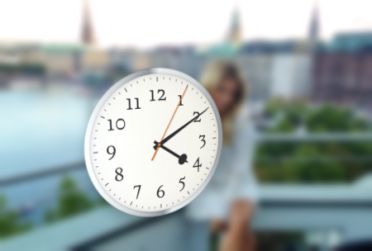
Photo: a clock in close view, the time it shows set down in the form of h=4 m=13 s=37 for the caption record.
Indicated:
h=4 m=10 s=5
